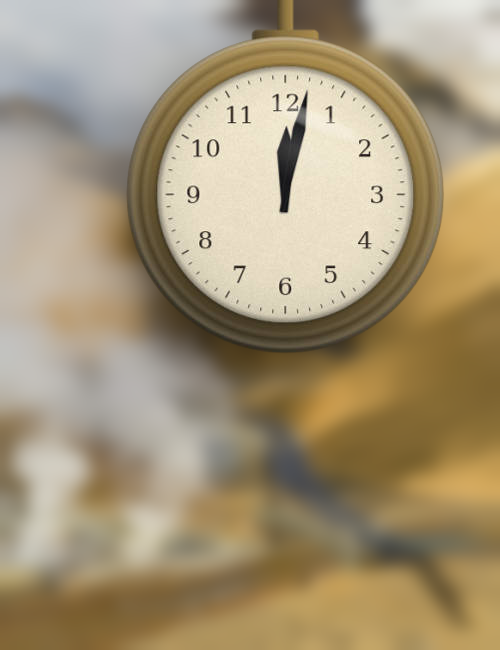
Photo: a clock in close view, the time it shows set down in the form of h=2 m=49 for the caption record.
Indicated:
h=12 m=2
